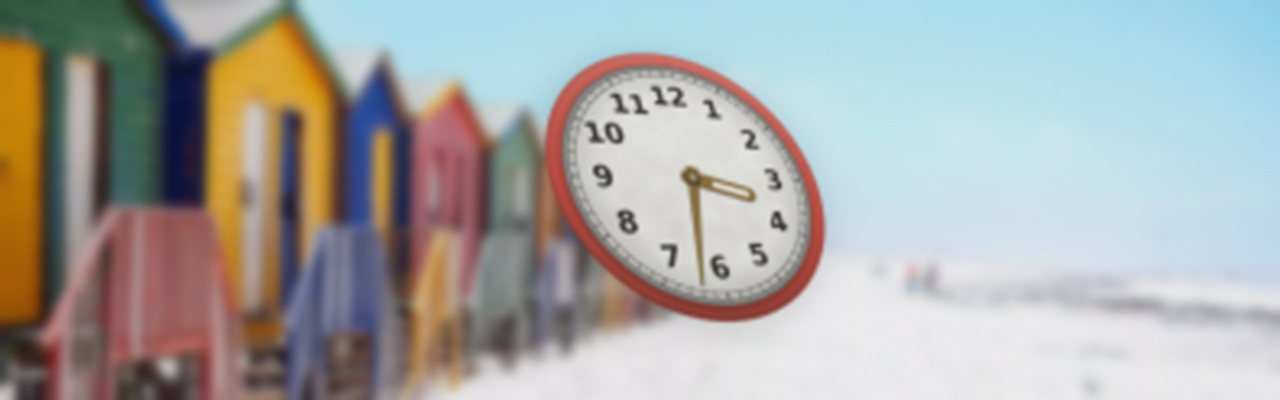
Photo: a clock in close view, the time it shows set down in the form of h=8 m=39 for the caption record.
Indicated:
h=3 m=32
